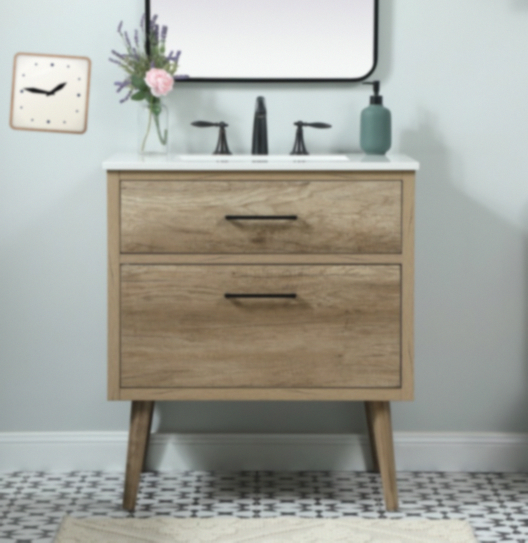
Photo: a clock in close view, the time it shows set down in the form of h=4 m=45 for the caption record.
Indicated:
h=1 m=46
